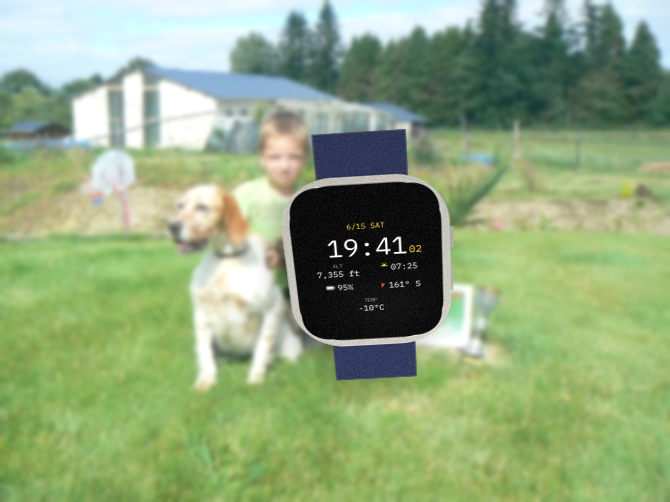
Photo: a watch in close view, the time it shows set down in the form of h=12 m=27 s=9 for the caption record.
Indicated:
h=19 m=41 s=2
